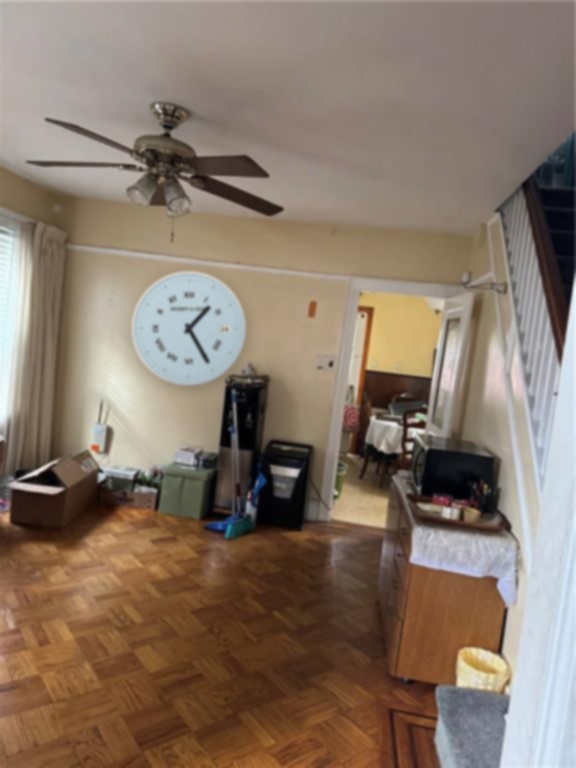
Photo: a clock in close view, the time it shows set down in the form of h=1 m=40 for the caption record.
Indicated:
h=1 m=25
